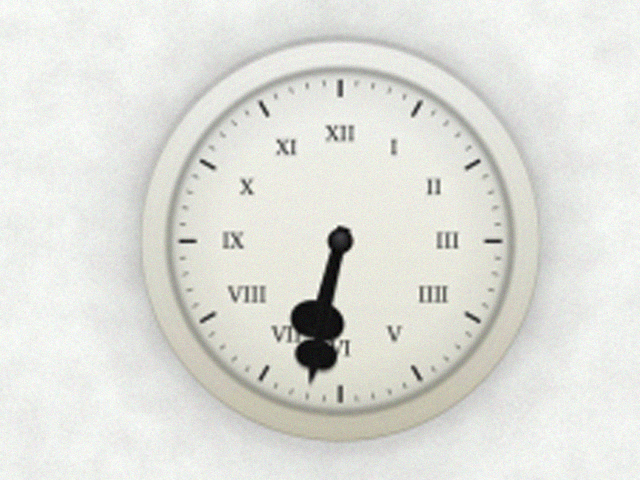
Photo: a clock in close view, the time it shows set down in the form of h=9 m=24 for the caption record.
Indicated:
h=6 m=32
